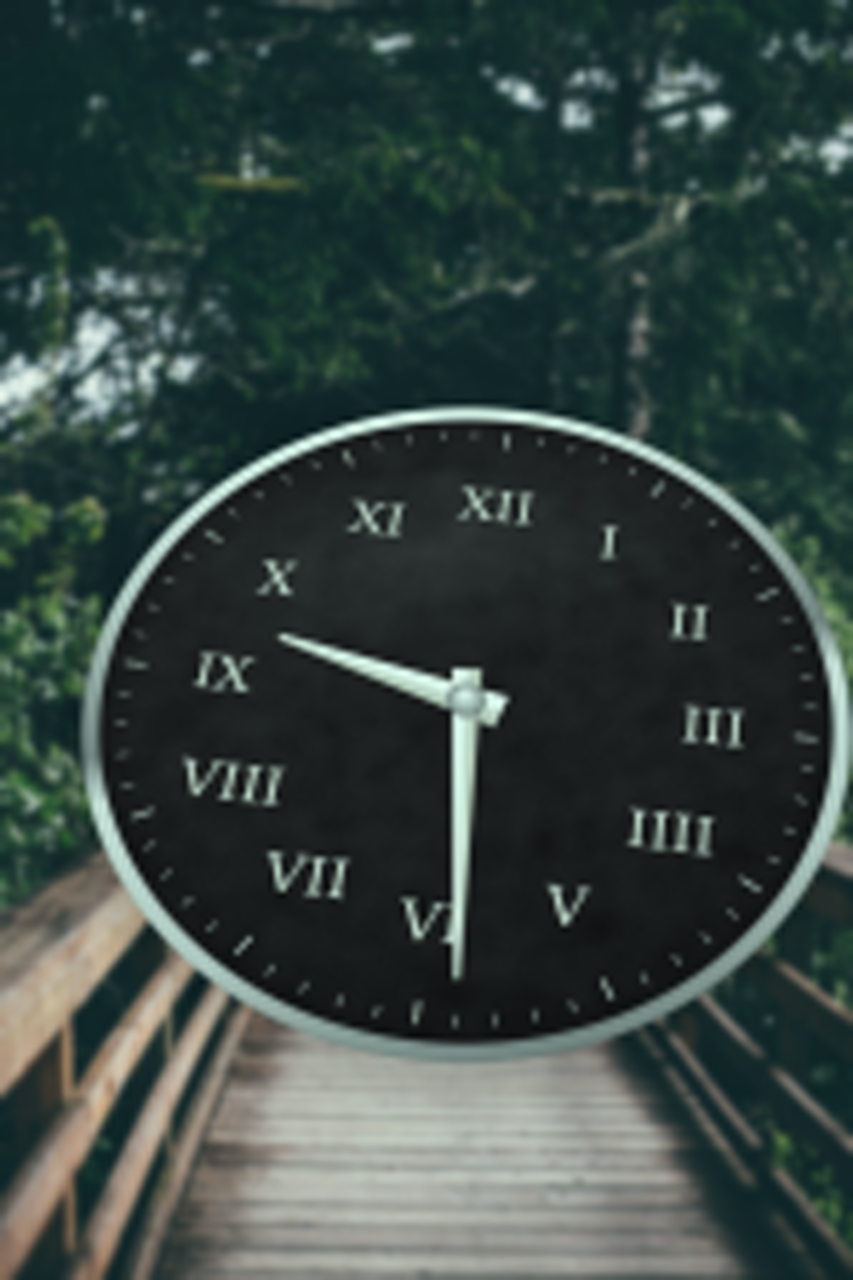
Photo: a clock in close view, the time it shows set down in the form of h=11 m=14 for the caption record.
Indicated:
h=9 m=29
